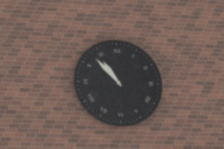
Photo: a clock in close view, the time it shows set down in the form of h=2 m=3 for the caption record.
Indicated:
h=10 m=53
